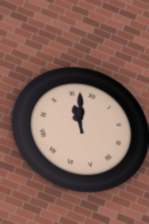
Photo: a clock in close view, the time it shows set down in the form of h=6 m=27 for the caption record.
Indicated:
h=10 m=57
